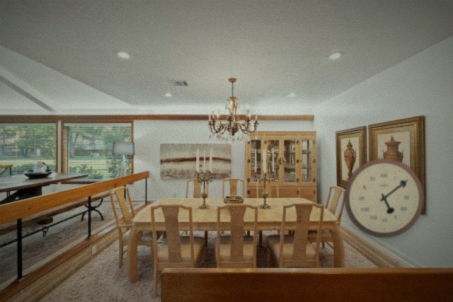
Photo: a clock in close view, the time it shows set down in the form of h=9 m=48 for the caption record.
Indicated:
h=5 m=9
